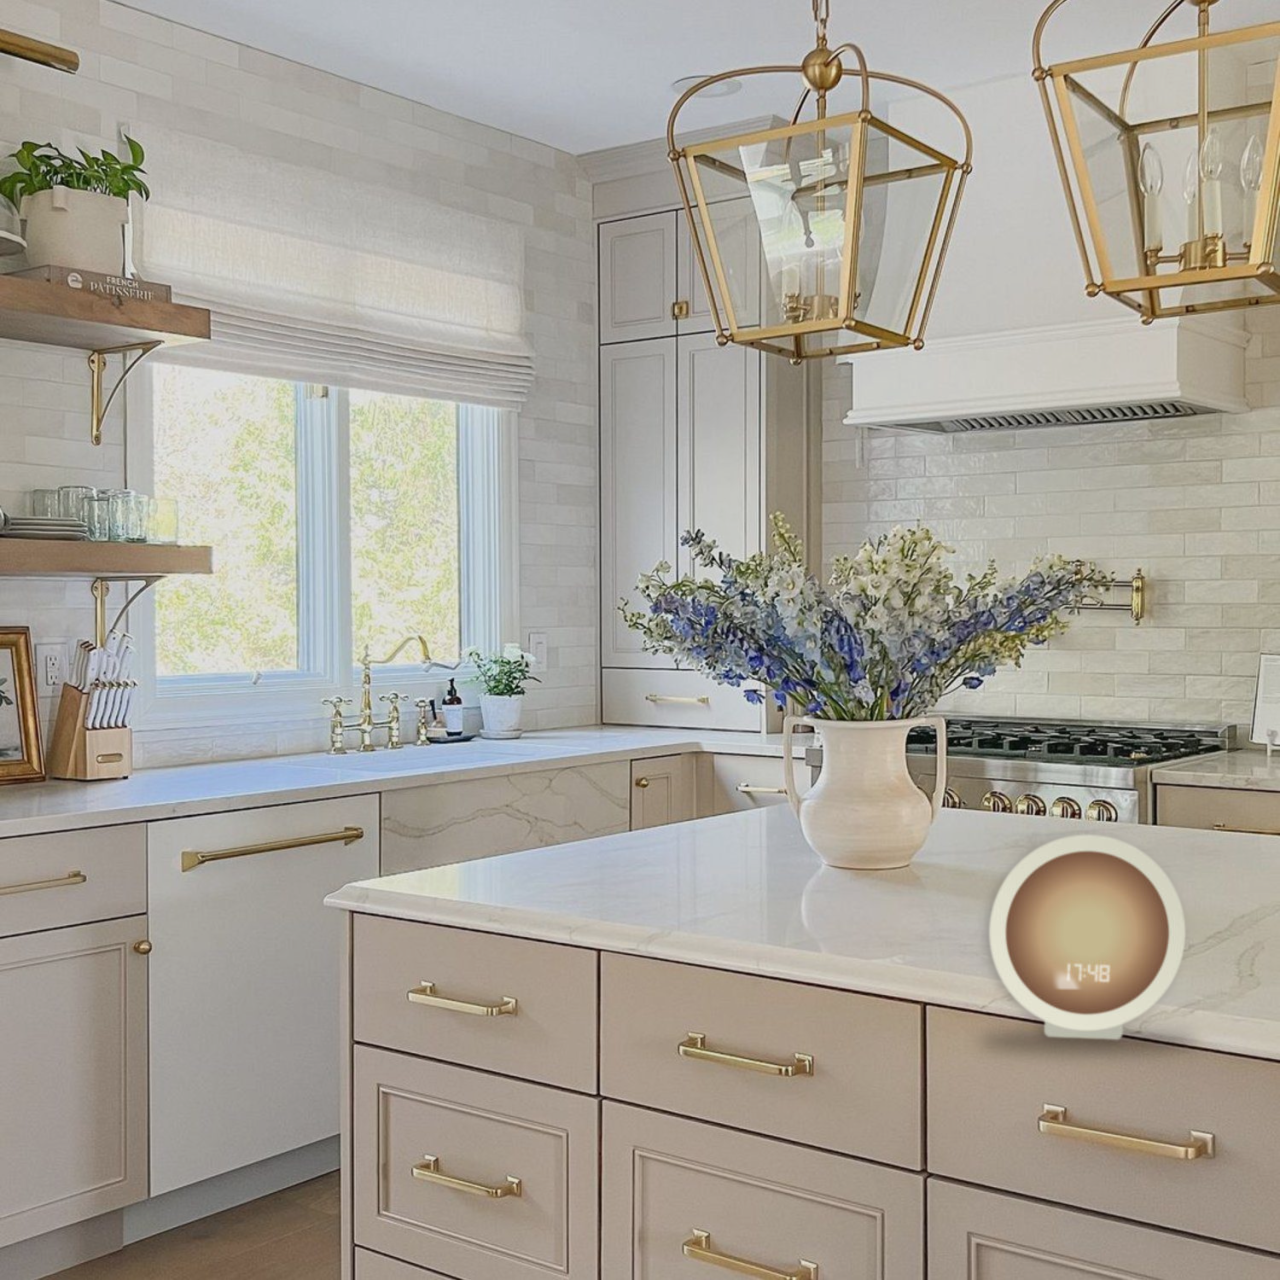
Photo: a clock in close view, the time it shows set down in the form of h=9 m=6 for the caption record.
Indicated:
h=17 m=48
